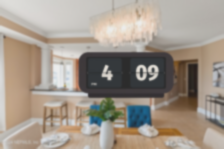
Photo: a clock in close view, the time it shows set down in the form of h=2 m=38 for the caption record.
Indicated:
h=4 m=9
